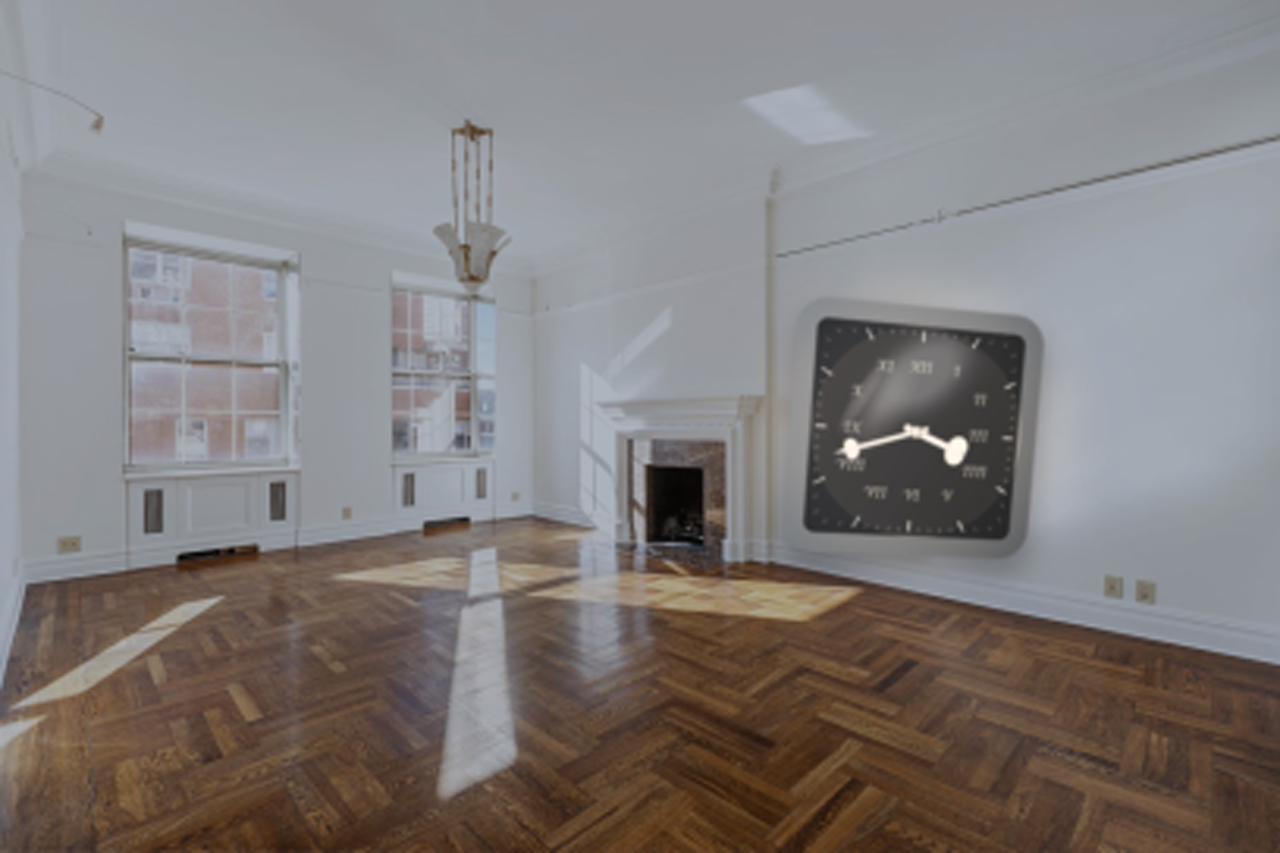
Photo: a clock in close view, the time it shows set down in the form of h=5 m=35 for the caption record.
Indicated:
h=3 m=42
